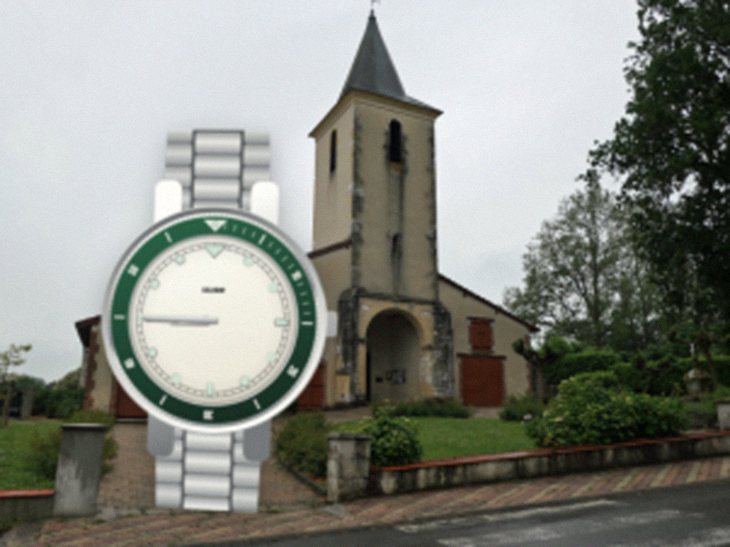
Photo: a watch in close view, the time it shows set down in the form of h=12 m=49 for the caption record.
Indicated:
h=8 m=45
